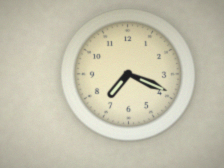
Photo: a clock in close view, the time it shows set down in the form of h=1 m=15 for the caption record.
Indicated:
h=7 m=19
